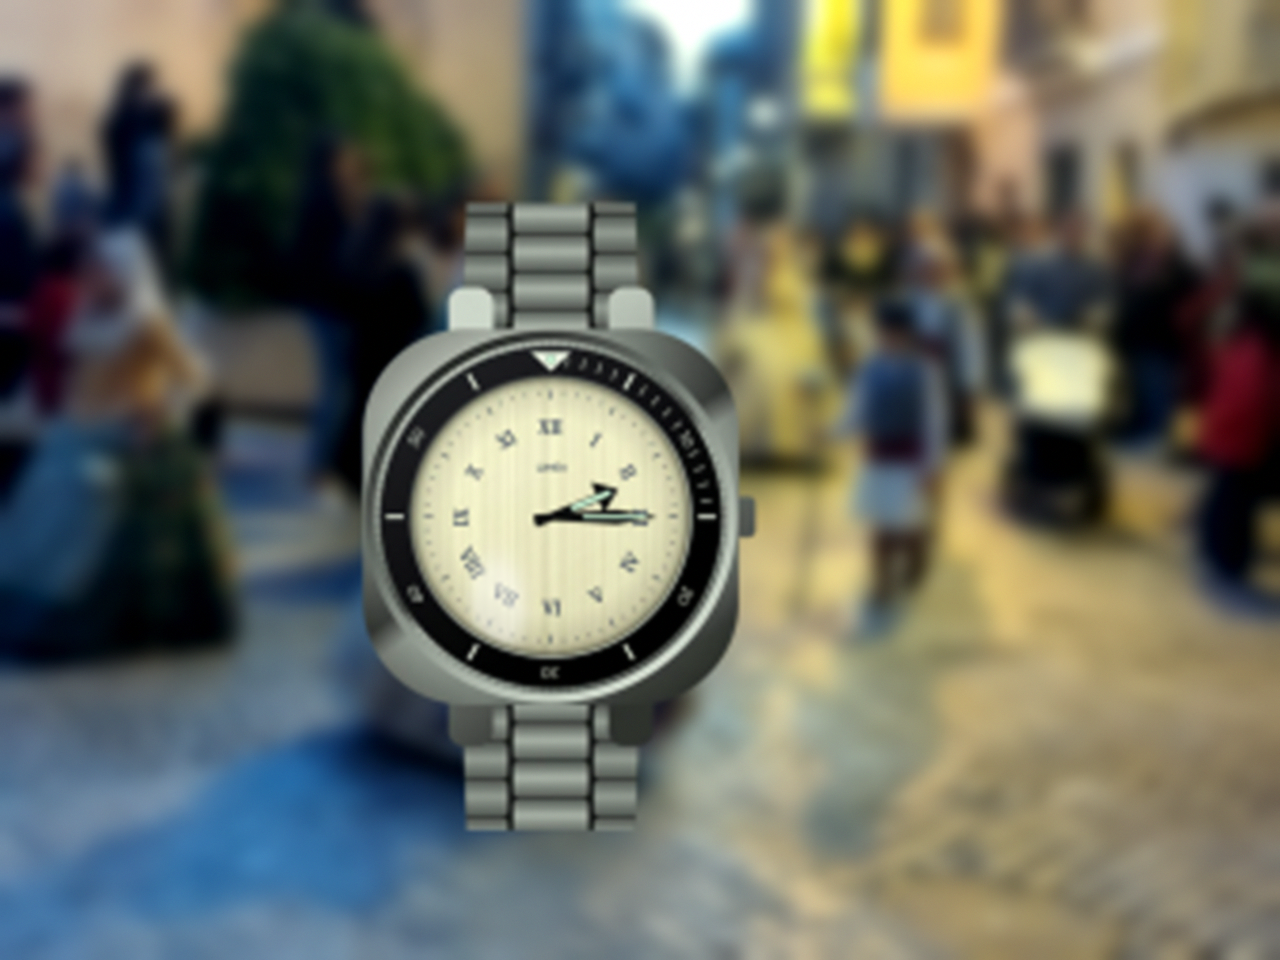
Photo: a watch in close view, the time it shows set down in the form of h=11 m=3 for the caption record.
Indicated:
h=2 m=15
